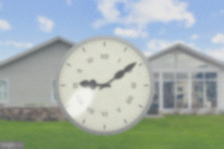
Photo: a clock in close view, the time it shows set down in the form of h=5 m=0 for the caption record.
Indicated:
h=9 m=9
